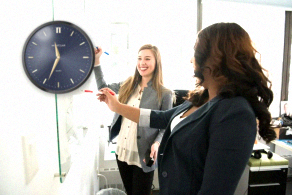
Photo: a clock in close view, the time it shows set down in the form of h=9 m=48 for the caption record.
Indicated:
h=11 m=34
